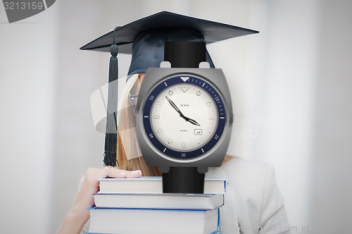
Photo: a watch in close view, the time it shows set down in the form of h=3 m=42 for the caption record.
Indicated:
h=3 m=53
